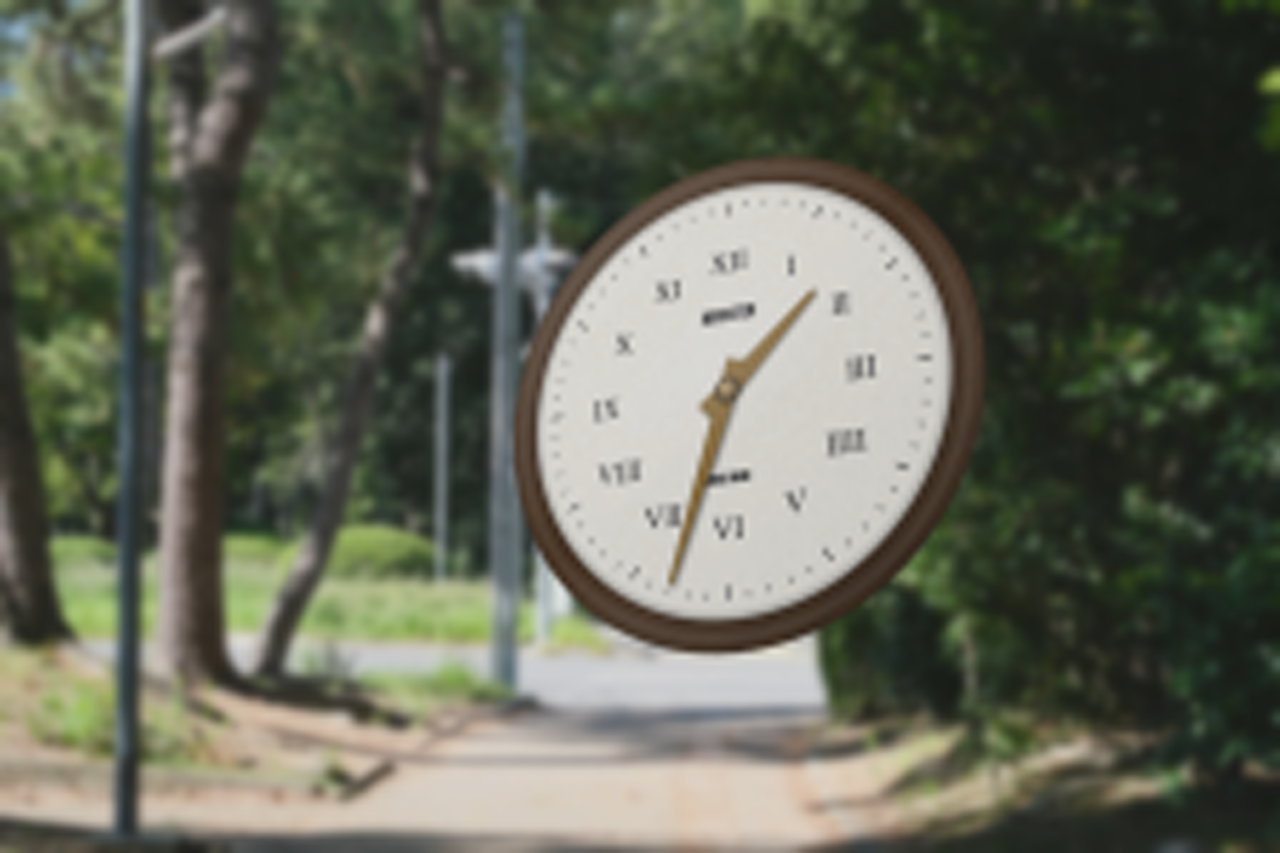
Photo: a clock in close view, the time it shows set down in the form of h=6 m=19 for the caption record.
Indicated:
h=1 m=33
